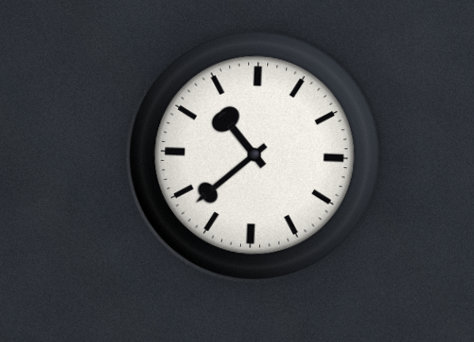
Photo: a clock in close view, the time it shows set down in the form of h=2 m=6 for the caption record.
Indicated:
h=10 m=38
